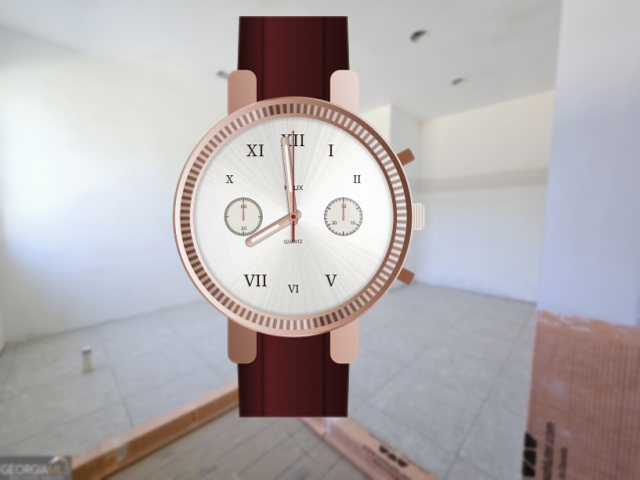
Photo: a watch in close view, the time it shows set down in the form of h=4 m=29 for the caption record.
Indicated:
h=7 m=59
